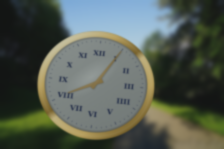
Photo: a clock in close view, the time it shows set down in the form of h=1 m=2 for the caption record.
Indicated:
h=8 m=5
